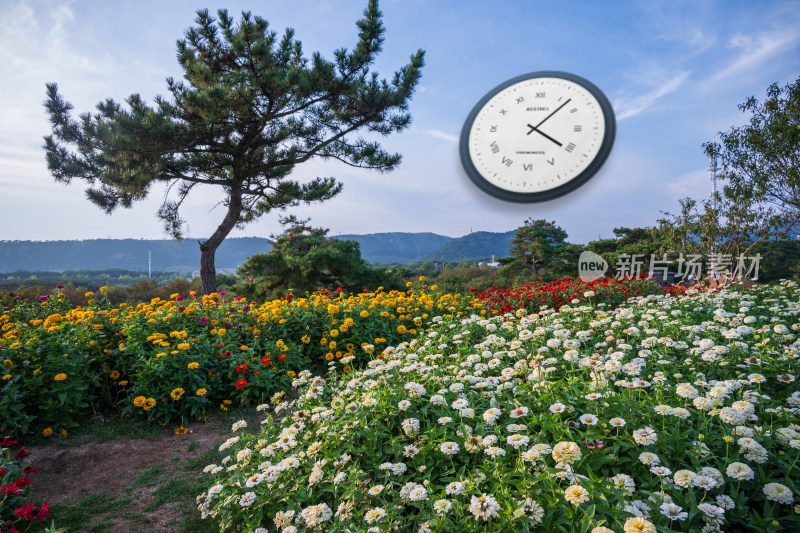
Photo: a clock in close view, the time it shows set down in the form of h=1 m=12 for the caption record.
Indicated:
h=4 m=7
